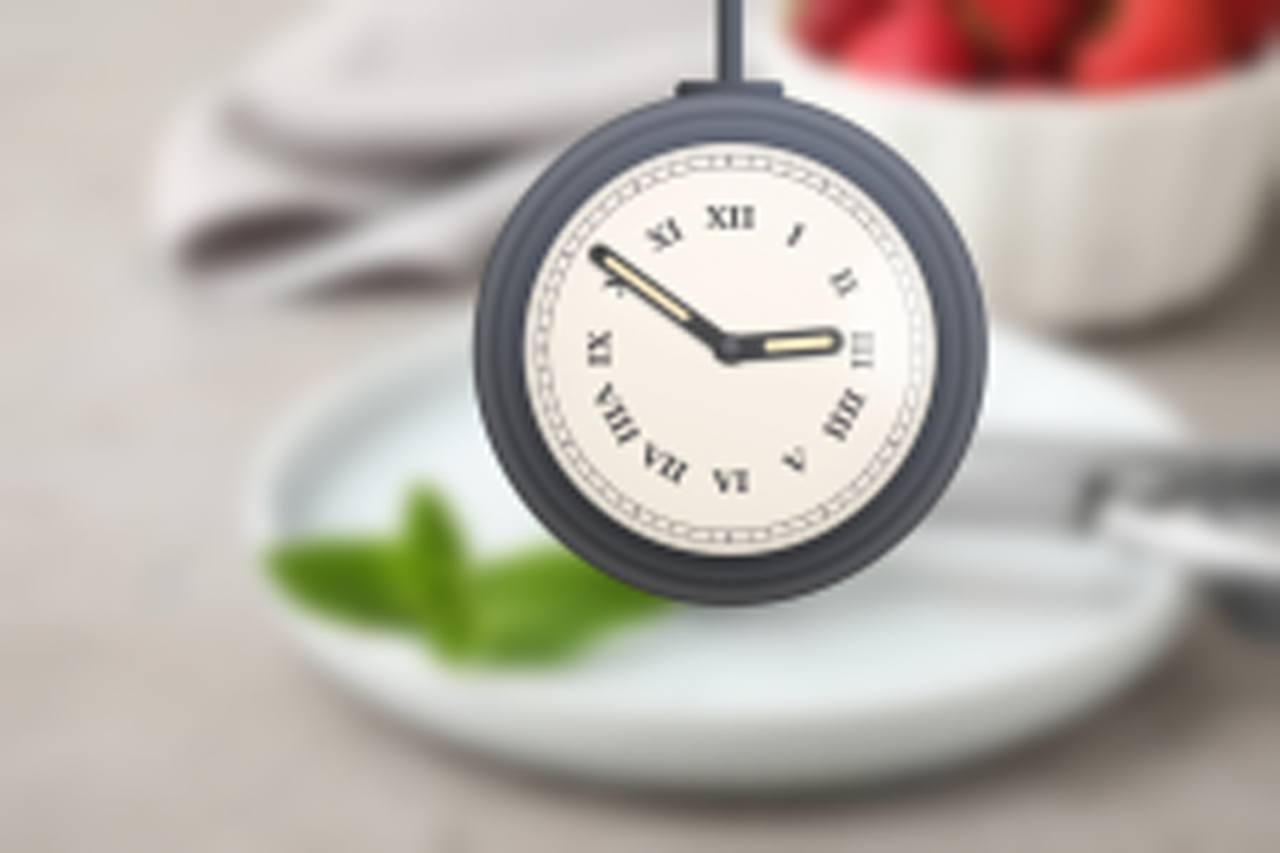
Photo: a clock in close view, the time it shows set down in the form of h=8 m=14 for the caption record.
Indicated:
h=2 m=51
